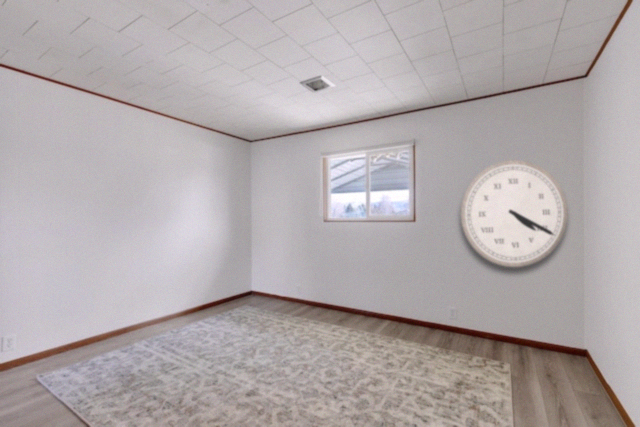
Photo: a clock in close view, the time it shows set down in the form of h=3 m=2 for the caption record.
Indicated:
h=4 m=20
